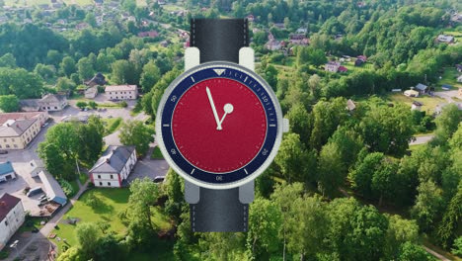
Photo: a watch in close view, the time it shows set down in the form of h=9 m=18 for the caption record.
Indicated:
h=12 m=57
